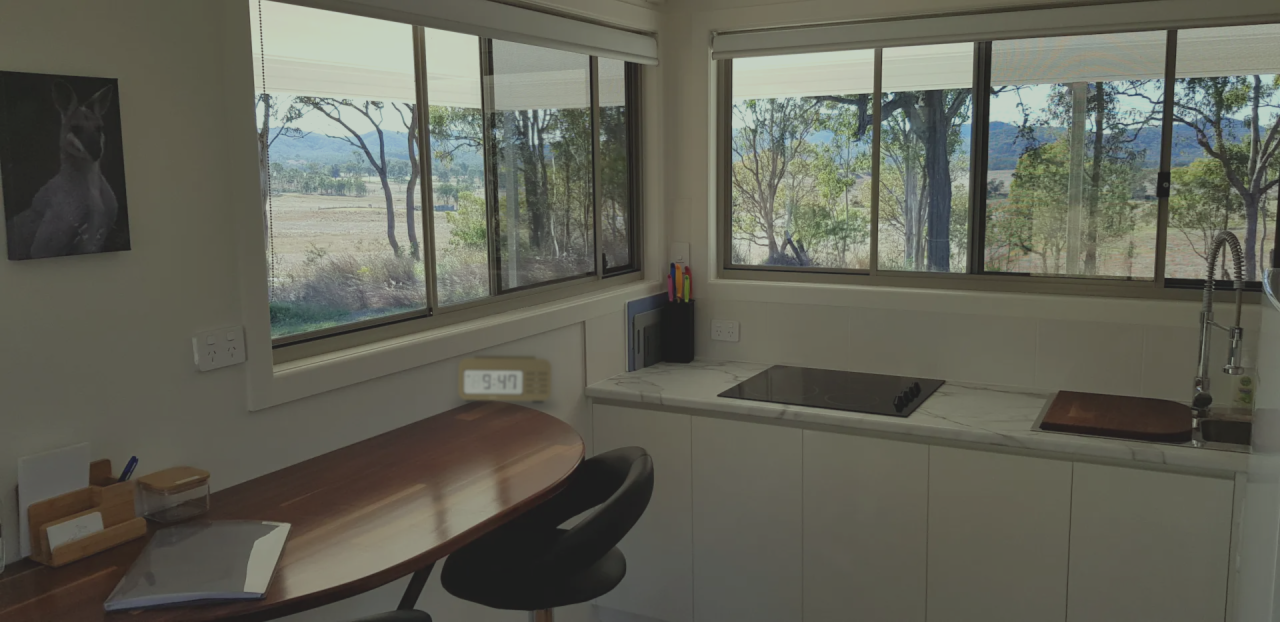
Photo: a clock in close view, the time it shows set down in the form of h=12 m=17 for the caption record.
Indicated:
h=9 m=47
